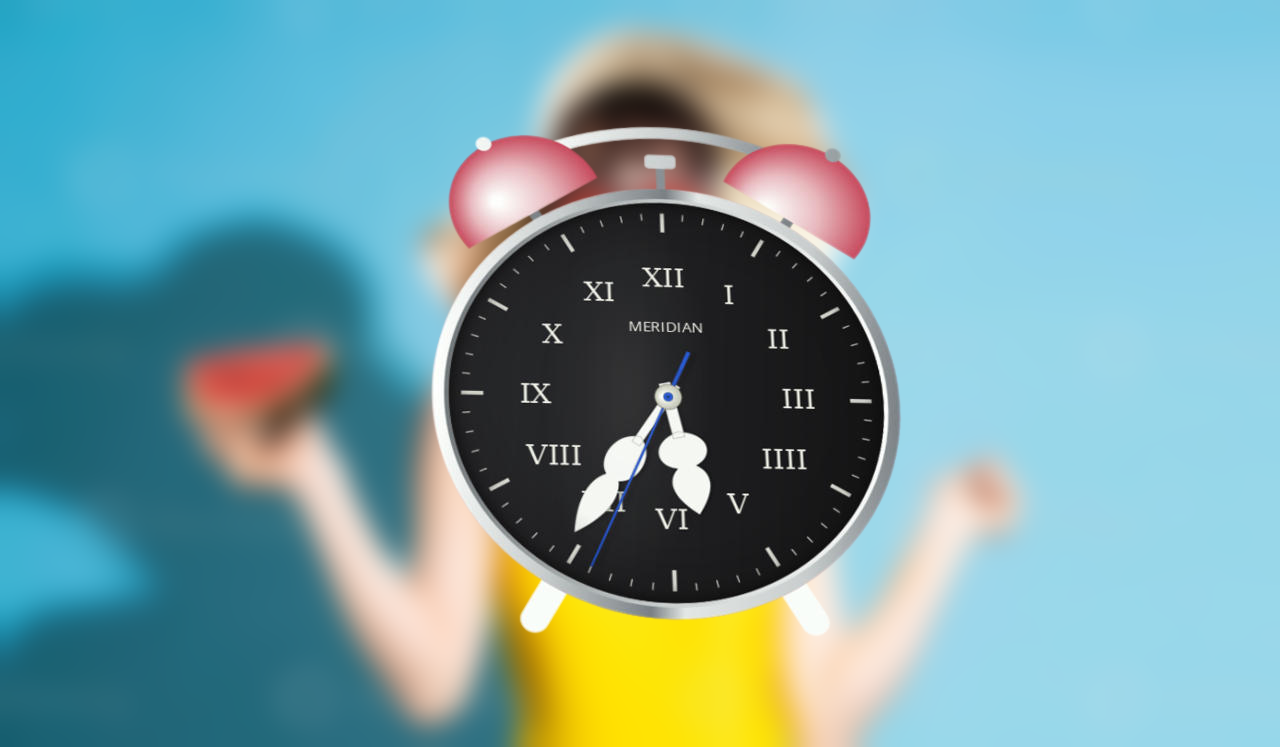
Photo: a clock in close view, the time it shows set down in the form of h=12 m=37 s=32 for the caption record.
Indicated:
h=5 m=35 s=34
